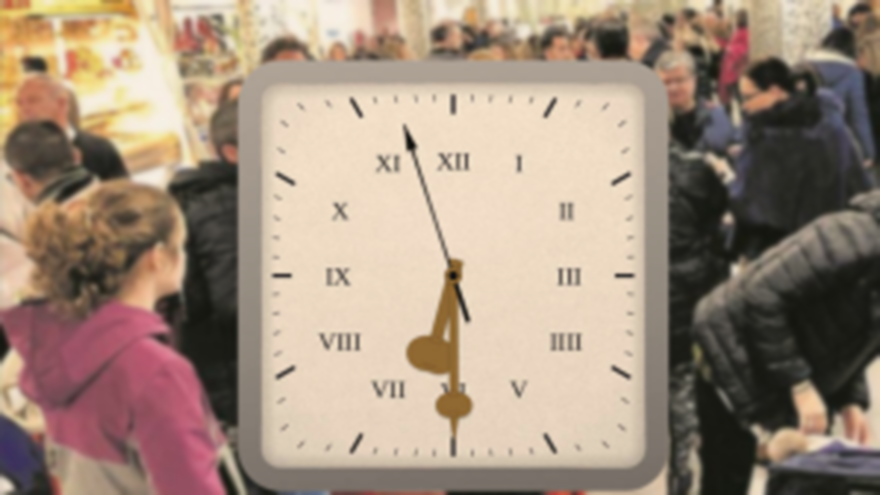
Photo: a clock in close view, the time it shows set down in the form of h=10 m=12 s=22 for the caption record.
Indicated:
h=6 m=29 s=57
